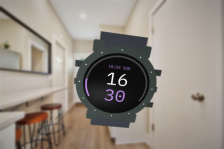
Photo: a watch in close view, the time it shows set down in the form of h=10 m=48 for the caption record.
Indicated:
h=16 m=30
